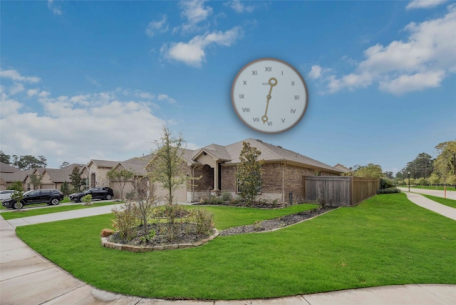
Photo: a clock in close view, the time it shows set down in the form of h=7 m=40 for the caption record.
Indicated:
h=12 m=32
